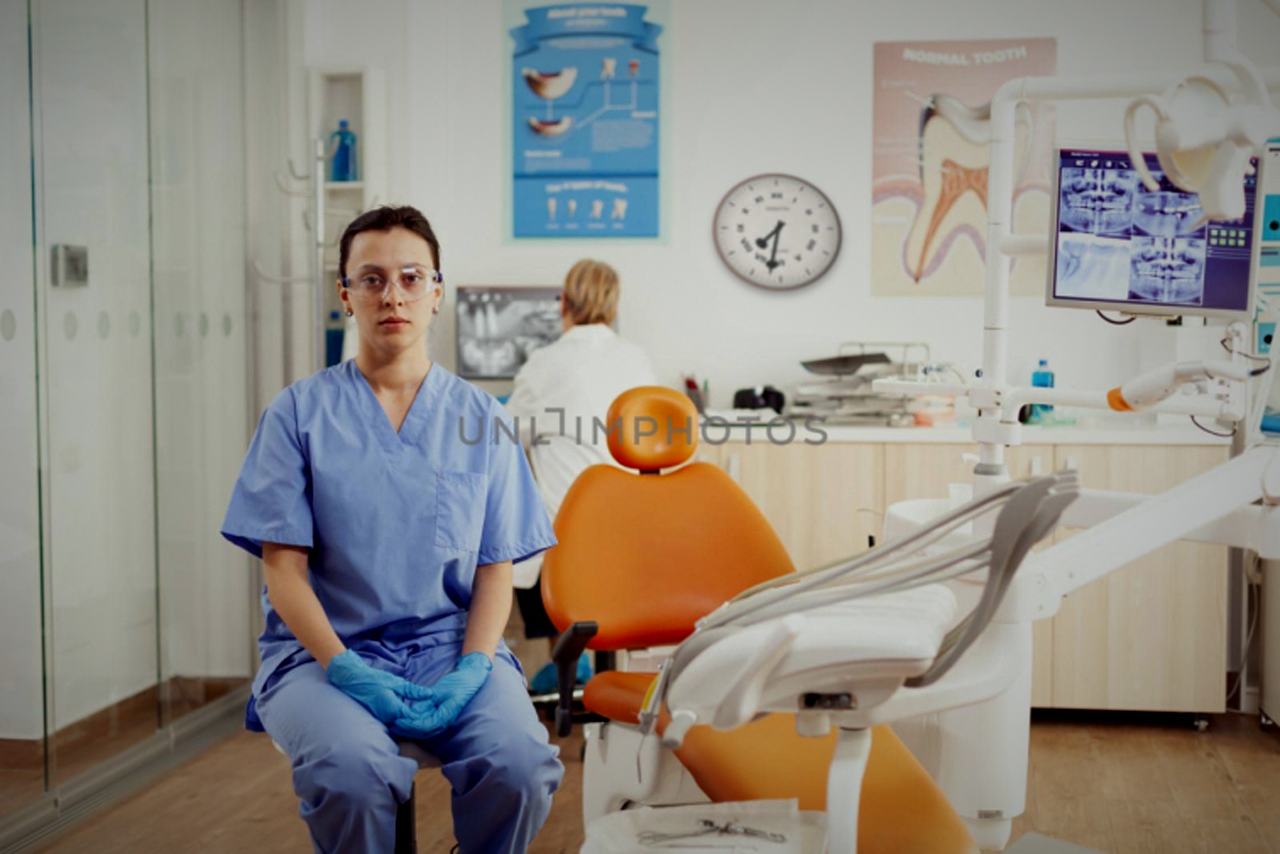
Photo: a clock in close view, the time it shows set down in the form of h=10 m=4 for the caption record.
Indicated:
h=7 m=32
